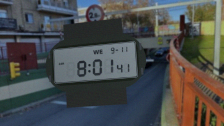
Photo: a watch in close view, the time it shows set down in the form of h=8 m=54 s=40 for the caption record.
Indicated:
h=8 m=1 s=41
